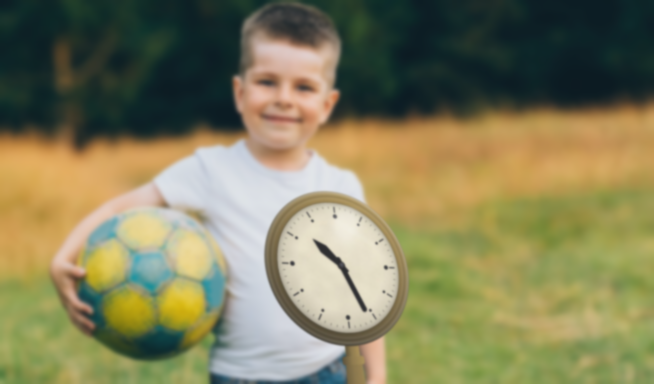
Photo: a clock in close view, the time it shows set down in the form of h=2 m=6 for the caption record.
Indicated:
h=10 m=26
